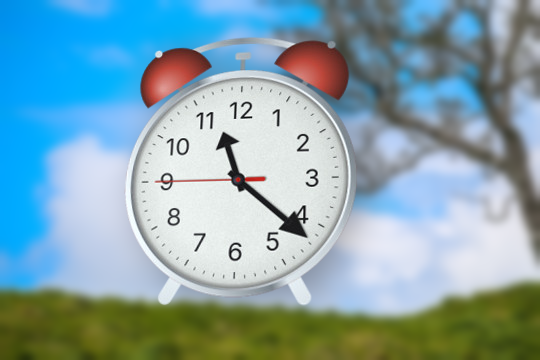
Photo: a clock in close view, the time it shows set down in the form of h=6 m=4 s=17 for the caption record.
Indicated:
h=11 m=21 s=45
